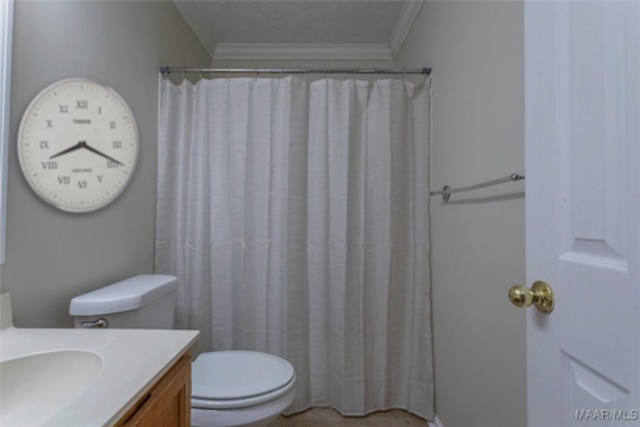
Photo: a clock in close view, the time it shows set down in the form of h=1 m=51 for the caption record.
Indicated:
h=8 m=19
